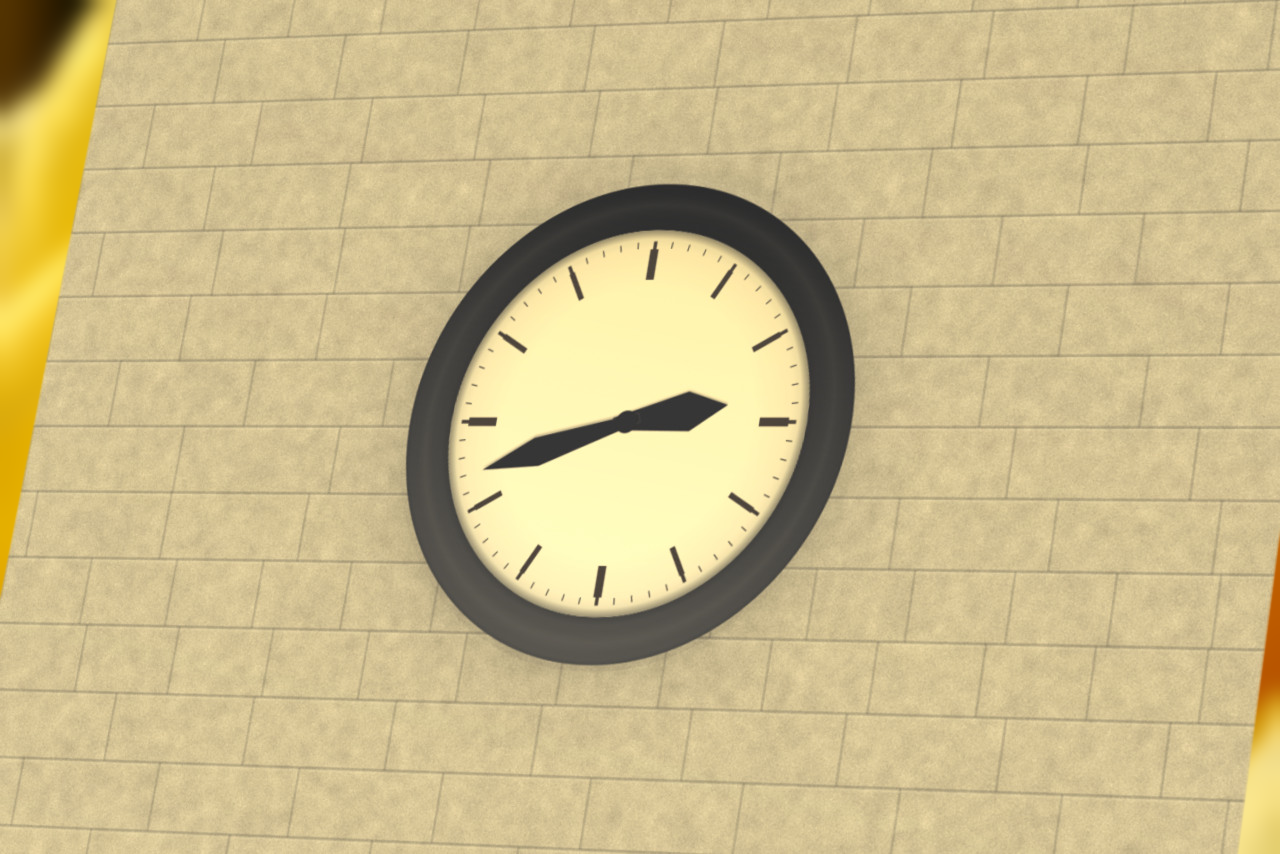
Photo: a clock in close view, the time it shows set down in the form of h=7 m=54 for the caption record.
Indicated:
h=2 m=42
